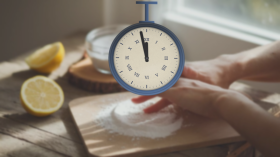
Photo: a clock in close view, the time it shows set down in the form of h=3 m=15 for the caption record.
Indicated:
h=11 m=58
